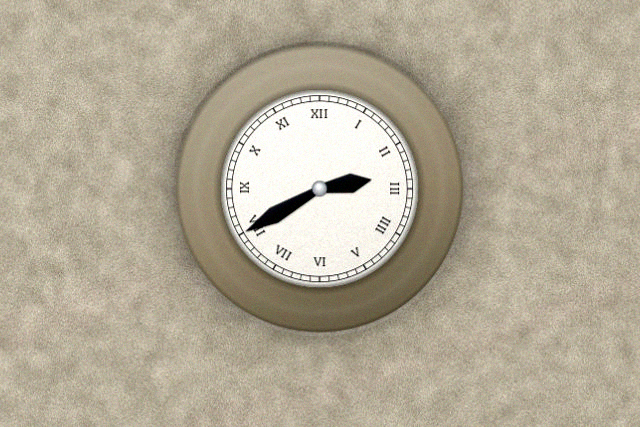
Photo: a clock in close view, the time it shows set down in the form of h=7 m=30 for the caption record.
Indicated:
h=2 m=40
